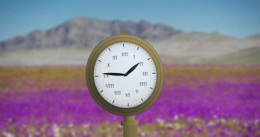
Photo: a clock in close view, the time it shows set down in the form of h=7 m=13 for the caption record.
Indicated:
h=1 m=46
